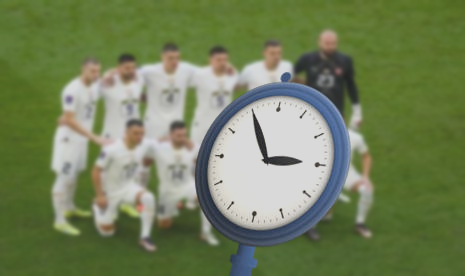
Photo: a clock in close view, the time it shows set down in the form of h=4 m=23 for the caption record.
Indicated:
h=2 m=55
